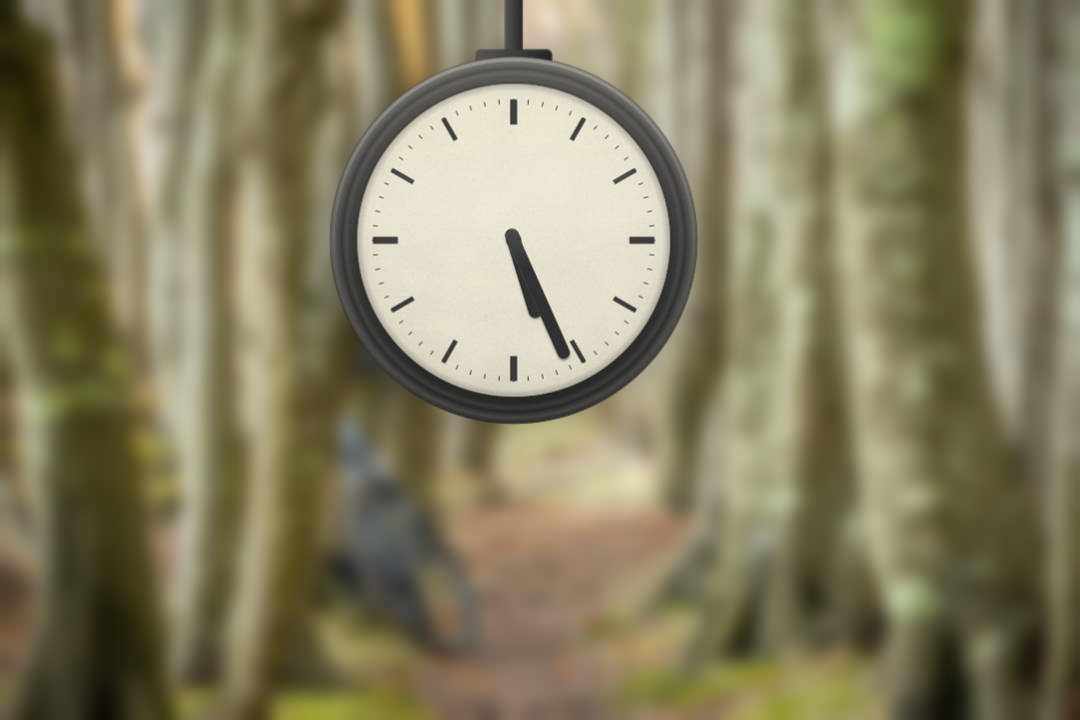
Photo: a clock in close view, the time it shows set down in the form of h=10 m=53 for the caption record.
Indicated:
h=5 m=26
